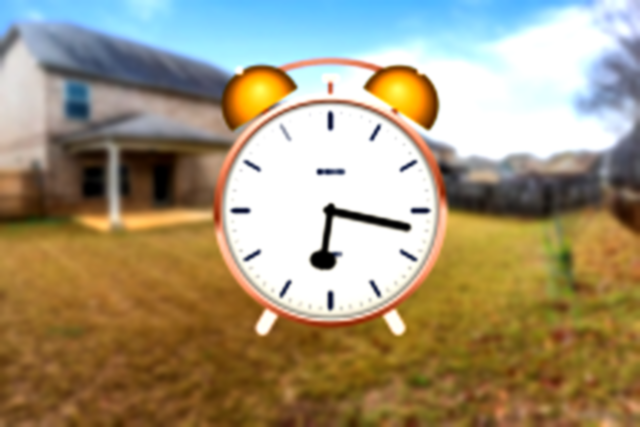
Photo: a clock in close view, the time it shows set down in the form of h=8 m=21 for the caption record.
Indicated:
h=6 m=17
